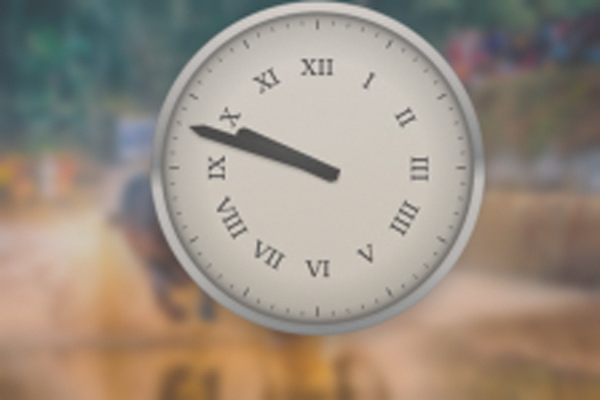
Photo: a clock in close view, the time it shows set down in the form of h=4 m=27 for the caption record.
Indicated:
h=9 m=48
